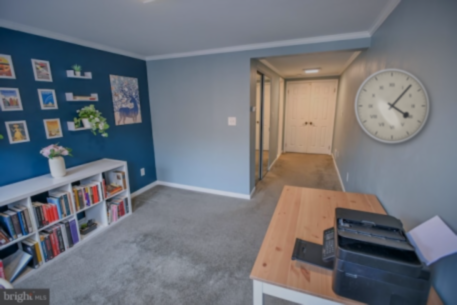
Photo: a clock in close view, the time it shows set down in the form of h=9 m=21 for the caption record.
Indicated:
h=4 m=7
